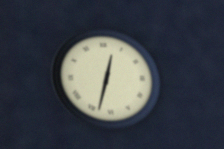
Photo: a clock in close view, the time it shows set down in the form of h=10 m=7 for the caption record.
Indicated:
h=12 m=33
